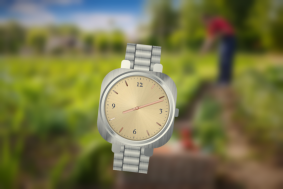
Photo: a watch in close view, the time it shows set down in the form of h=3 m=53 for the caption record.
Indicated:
h=8 m=11
